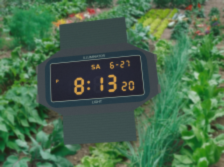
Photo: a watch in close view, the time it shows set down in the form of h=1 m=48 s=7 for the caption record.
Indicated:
h=8 m=13 s=20
